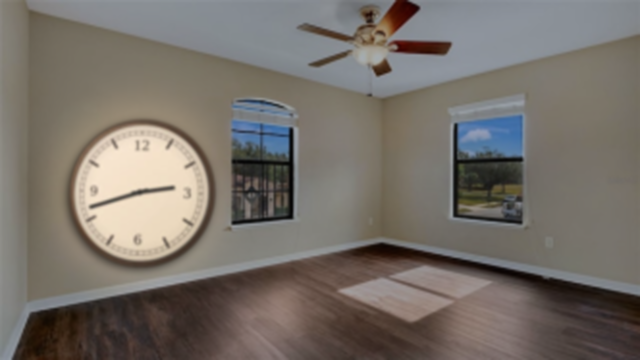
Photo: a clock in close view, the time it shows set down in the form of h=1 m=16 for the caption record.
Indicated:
h=2 m=42
